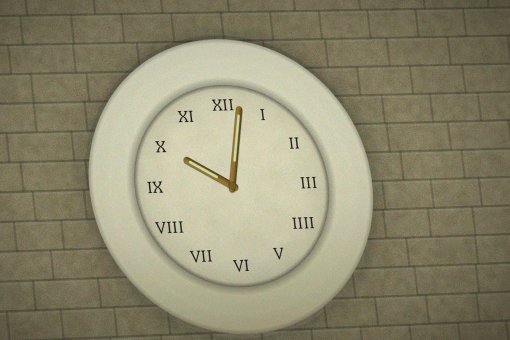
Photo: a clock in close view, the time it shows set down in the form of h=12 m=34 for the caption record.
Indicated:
h=10 m=2
